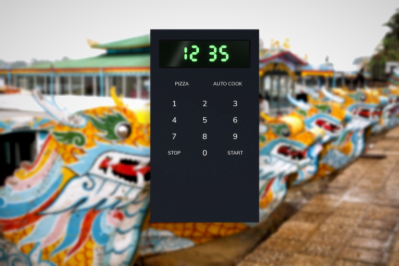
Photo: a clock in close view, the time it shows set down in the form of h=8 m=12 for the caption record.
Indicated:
h=12 m=35
